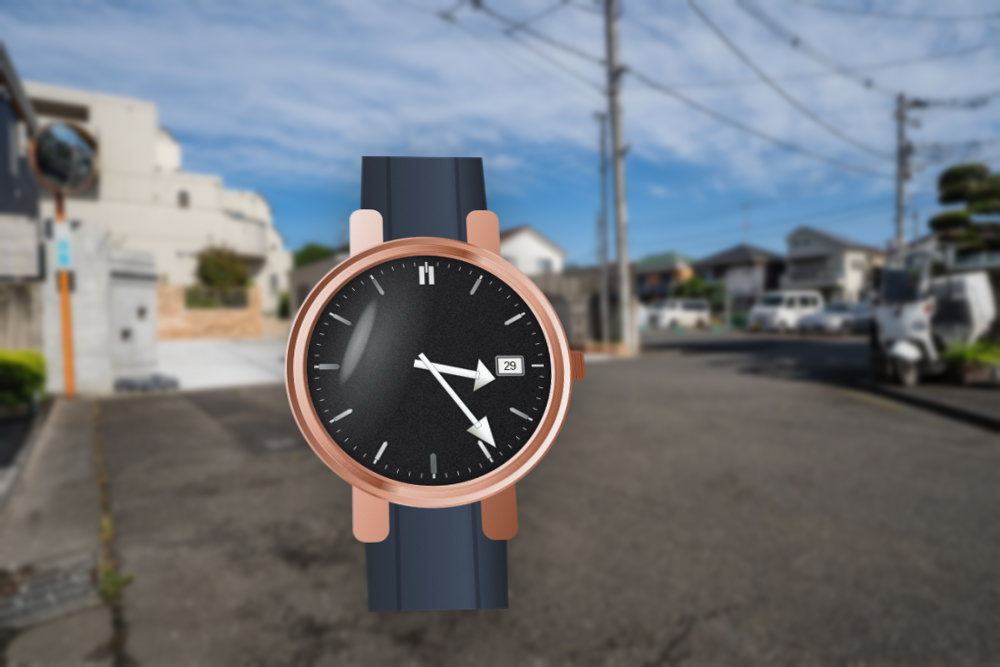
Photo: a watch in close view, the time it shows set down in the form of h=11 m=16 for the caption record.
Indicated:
h=3 m=24
